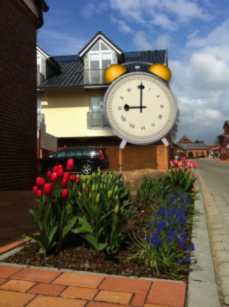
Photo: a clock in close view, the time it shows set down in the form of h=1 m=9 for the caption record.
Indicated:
h=9 m=1
